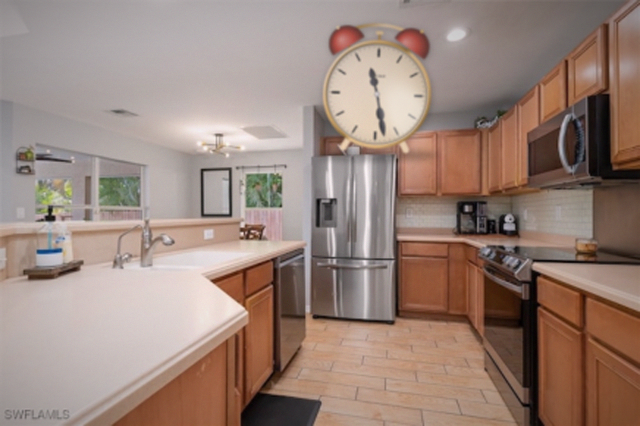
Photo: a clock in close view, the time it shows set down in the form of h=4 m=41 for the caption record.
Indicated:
h=11 m=28
